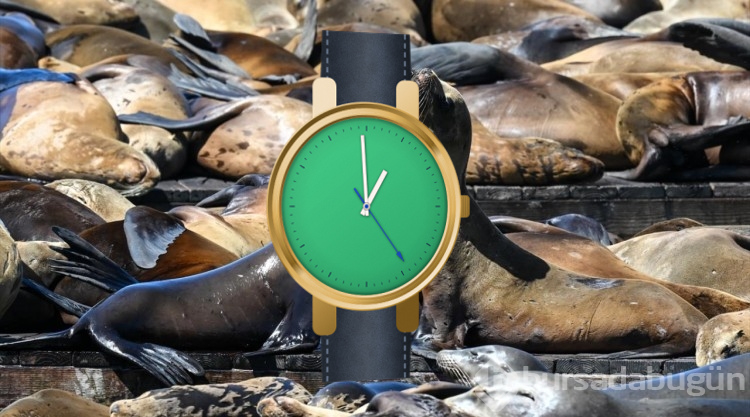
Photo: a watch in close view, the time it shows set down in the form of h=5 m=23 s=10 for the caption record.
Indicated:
h=12 m=59 s=24
